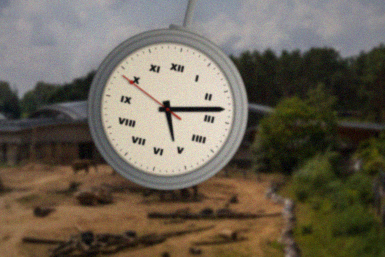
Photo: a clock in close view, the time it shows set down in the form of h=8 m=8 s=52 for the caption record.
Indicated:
h=5 m=12 s=49
